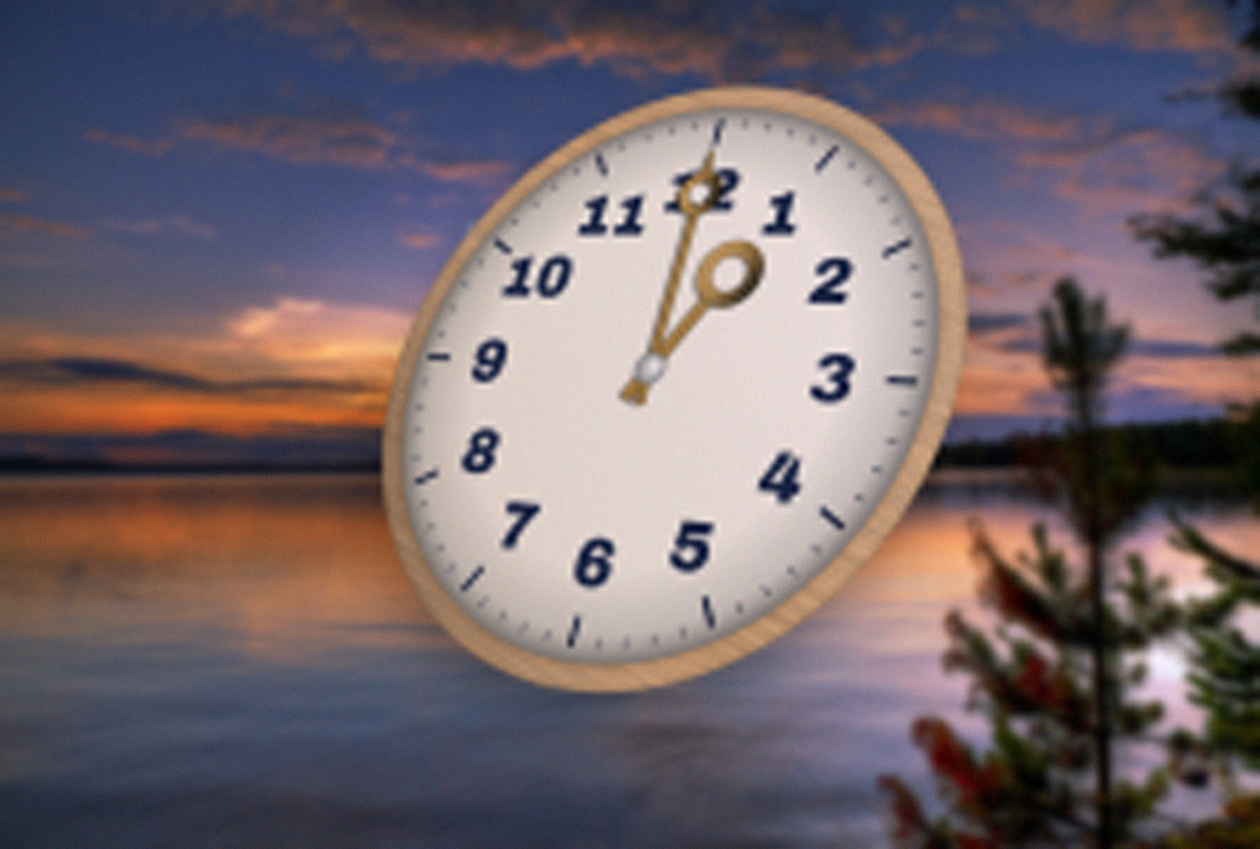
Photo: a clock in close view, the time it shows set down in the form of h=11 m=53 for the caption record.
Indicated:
h=1 m=0
